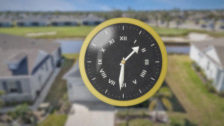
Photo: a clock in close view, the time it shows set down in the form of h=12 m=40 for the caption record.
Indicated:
h=1 m=31
